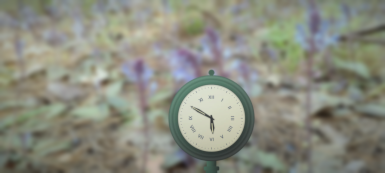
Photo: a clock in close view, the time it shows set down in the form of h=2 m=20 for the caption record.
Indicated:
h=5 m=50
